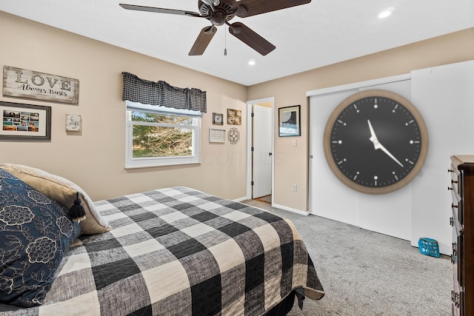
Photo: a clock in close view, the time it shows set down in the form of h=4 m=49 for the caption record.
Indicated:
h=11 m=22
